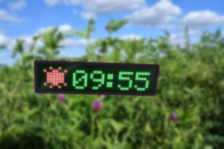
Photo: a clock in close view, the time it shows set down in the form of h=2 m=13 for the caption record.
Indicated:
h=9 m=55
